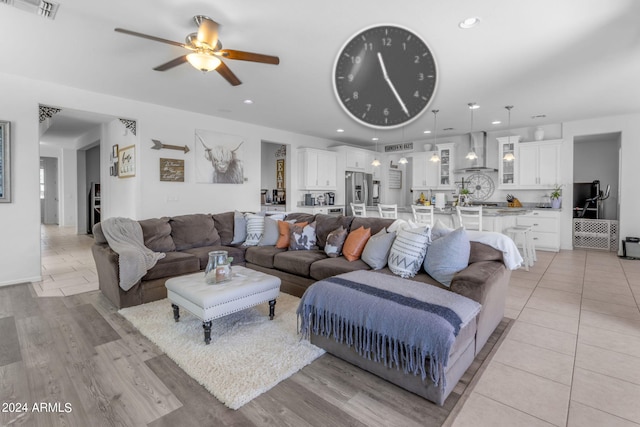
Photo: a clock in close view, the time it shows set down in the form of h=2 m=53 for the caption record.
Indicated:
h=11 m=25
